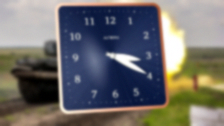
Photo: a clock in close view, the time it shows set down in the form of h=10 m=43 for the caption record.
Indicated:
h=3 m=20
